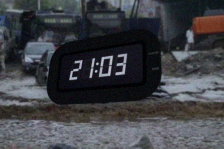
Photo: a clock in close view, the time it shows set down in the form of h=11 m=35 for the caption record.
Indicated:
h=21 m=3
